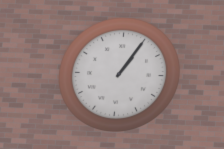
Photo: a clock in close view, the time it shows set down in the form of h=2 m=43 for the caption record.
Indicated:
h=1 m=5
